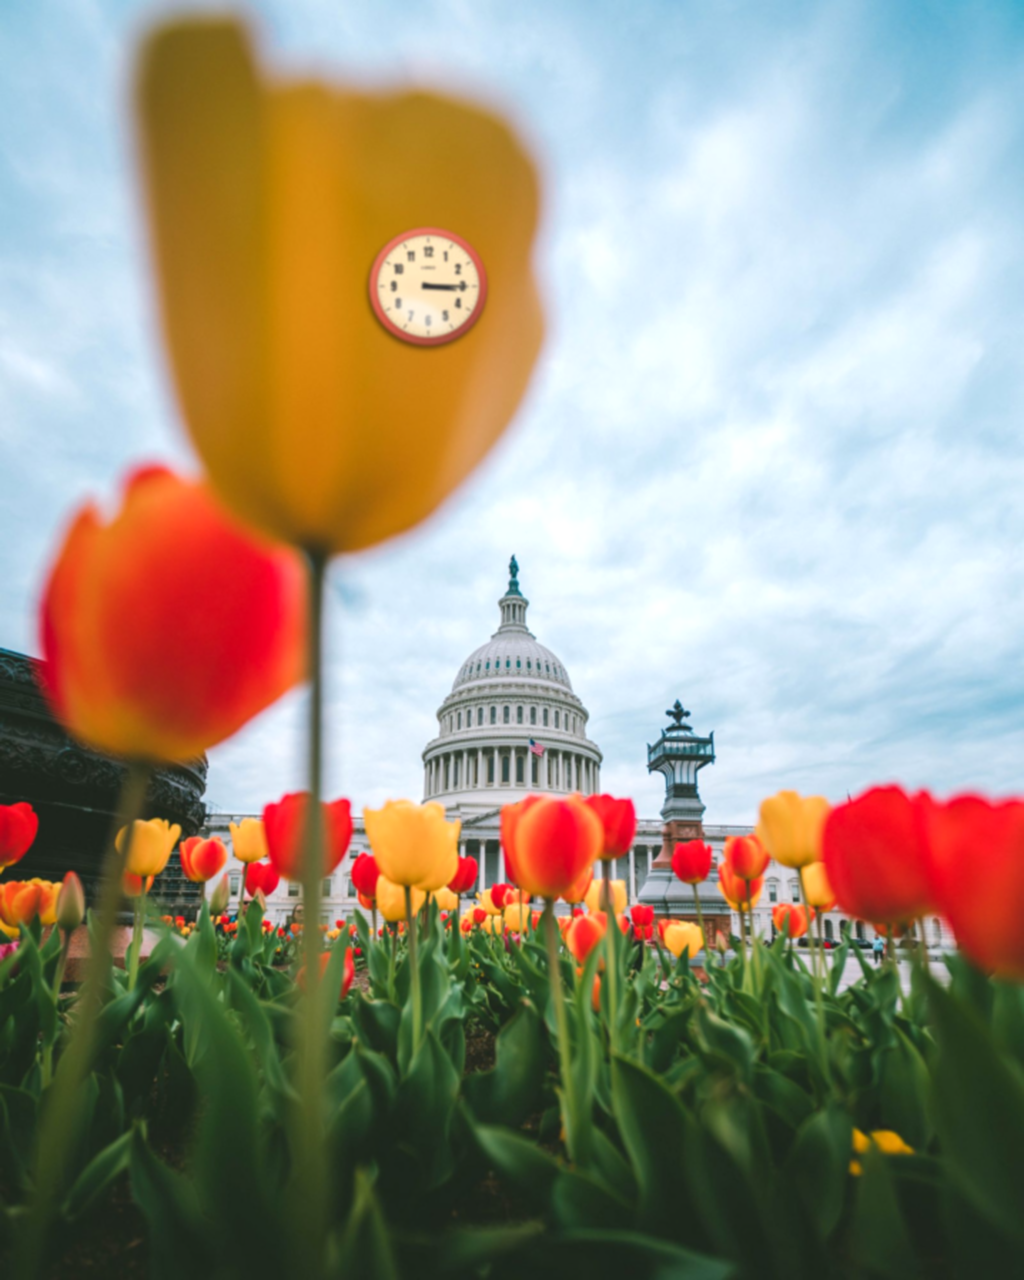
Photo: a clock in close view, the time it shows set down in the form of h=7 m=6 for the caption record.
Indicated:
h=3 m=15
